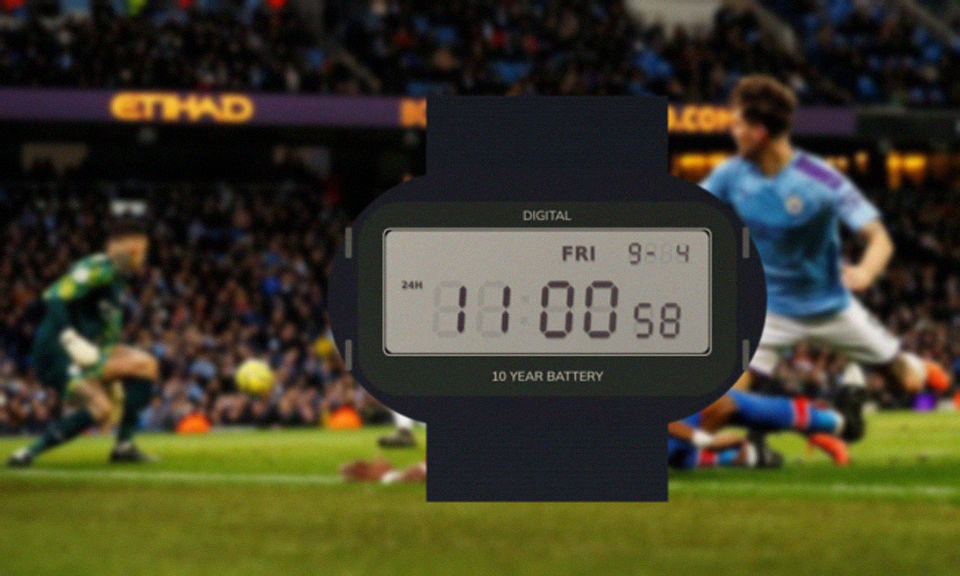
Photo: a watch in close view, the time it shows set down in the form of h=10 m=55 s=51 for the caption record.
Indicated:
h=11 m=0 s=58
